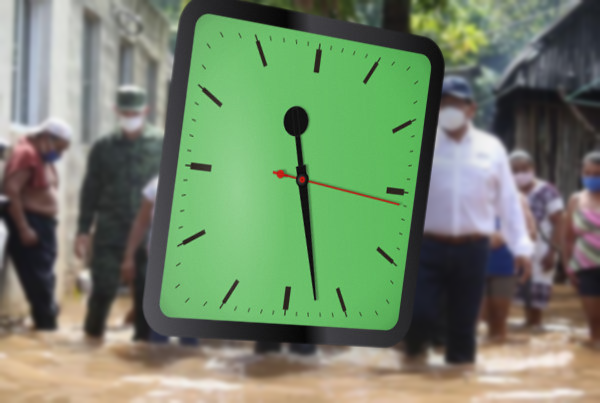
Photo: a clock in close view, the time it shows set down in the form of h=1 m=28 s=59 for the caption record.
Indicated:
h=11 m=27 s=16
